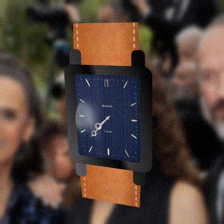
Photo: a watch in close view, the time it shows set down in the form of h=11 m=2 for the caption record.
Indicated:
h=7 m=37
